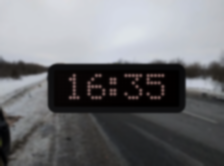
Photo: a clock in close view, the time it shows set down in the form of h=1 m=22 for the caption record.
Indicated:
h=16 m=35
